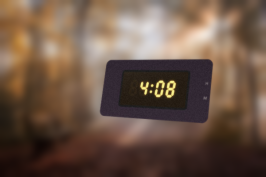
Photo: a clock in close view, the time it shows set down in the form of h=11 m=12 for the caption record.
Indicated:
h=4 m=8
